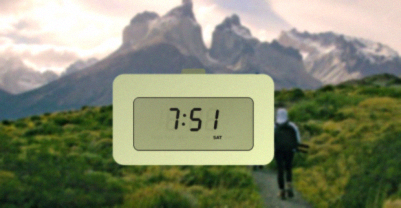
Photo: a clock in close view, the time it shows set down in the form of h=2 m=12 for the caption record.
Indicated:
h=7 m=51
